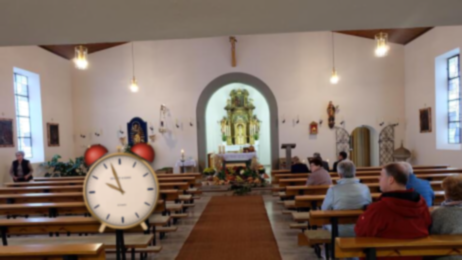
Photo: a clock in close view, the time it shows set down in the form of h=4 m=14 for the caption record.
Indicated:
h=9 m=57
